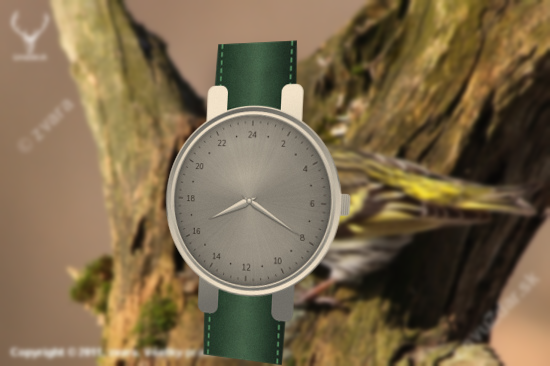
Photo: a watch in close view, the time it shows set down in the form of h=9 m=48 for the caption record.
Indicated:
h=16 m=20
